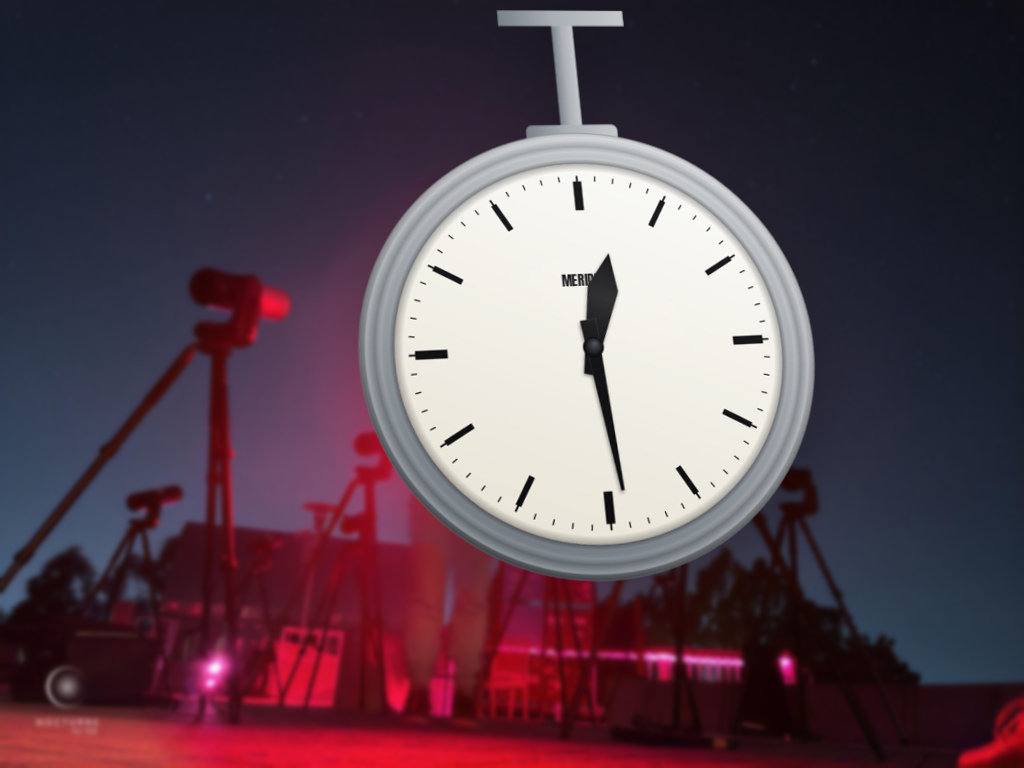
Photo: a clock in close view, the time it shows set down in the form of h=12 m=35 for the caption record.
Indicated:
h=12 m=29
